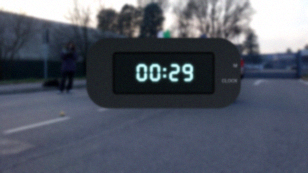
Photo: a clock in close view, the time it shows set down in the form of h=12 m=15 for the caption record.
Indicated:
h=0 m=29
